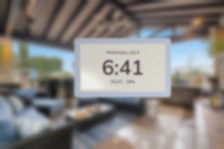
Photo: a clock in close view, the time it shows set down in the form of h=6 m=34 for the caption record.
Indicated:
h=6 m=41
